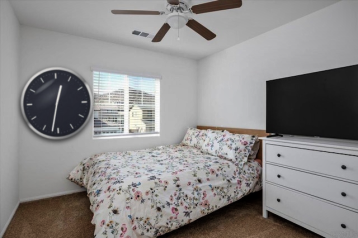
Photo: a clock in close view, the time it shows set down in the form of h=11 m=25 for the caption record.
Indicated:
h=12 m=32
